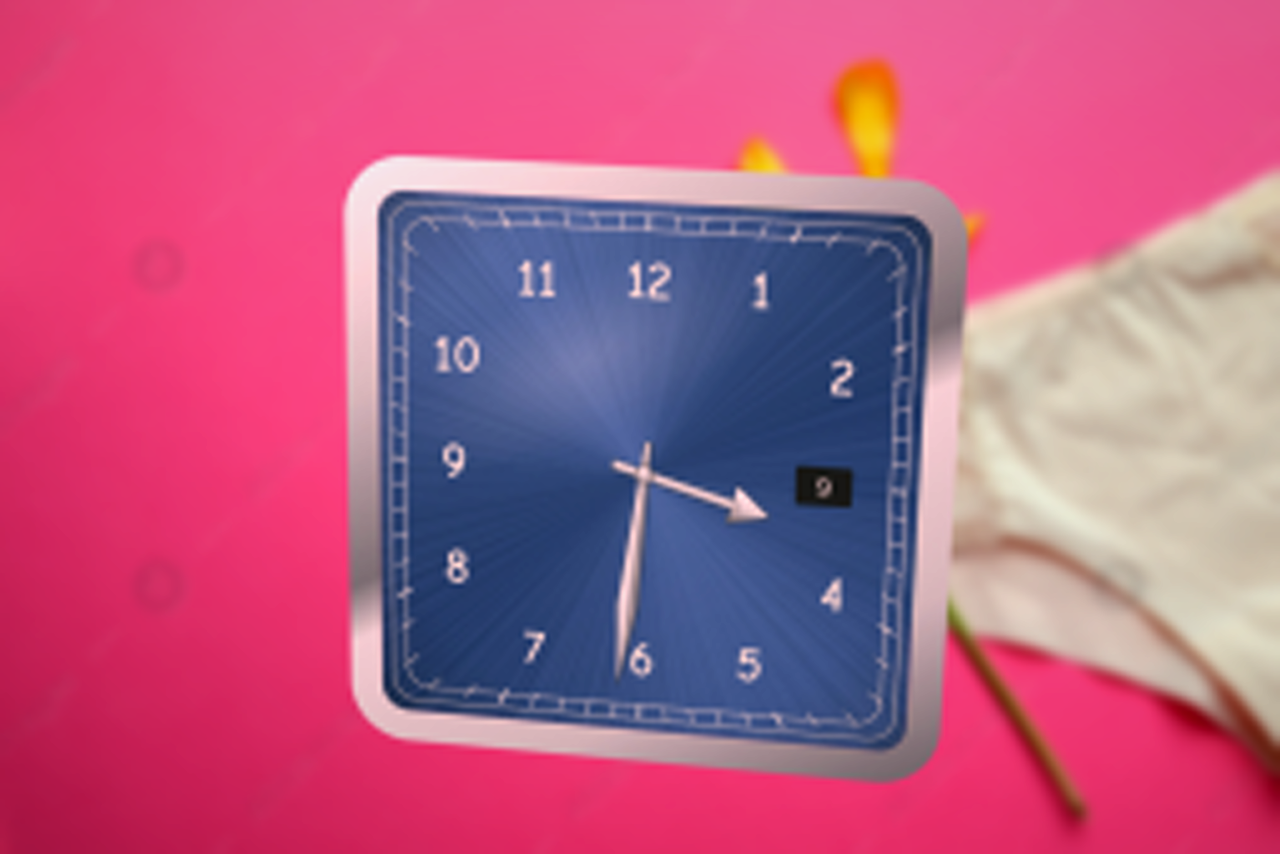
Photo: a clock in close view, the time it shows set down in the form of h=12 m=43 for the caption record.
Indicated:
h=3 m=31
